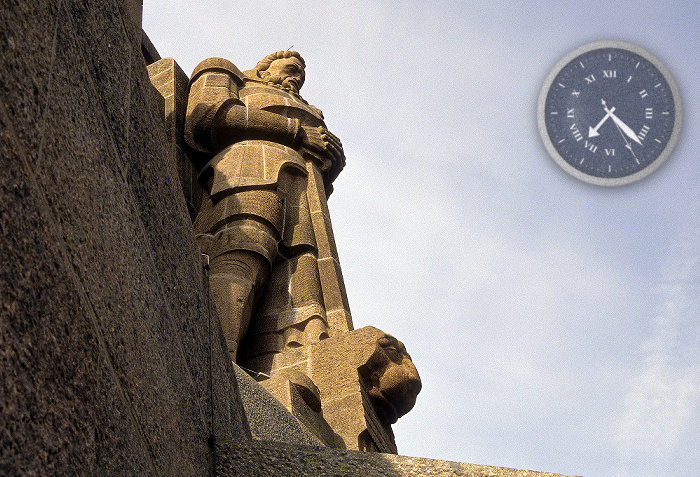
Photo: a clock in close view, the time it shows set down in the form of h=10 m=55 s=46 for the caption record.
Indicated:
h=7 m=22 s=25
